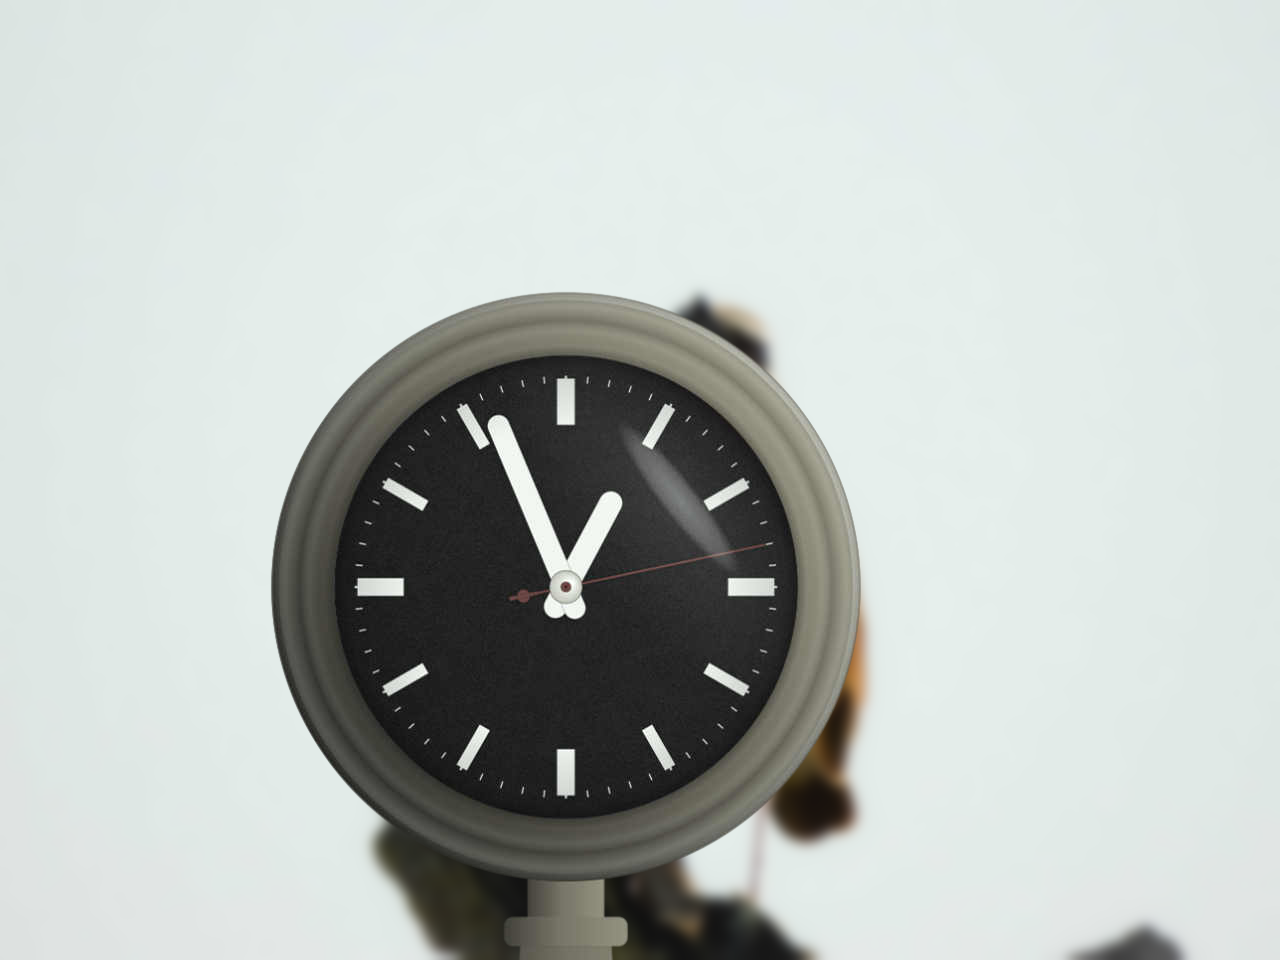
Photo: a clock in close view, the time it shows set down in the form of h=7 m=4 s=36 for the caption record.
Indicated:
h=12 m=56 s=13
